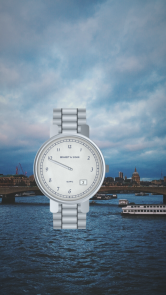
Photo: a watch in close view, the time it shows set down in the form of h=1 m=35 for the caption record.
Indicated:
h=9 m=49
